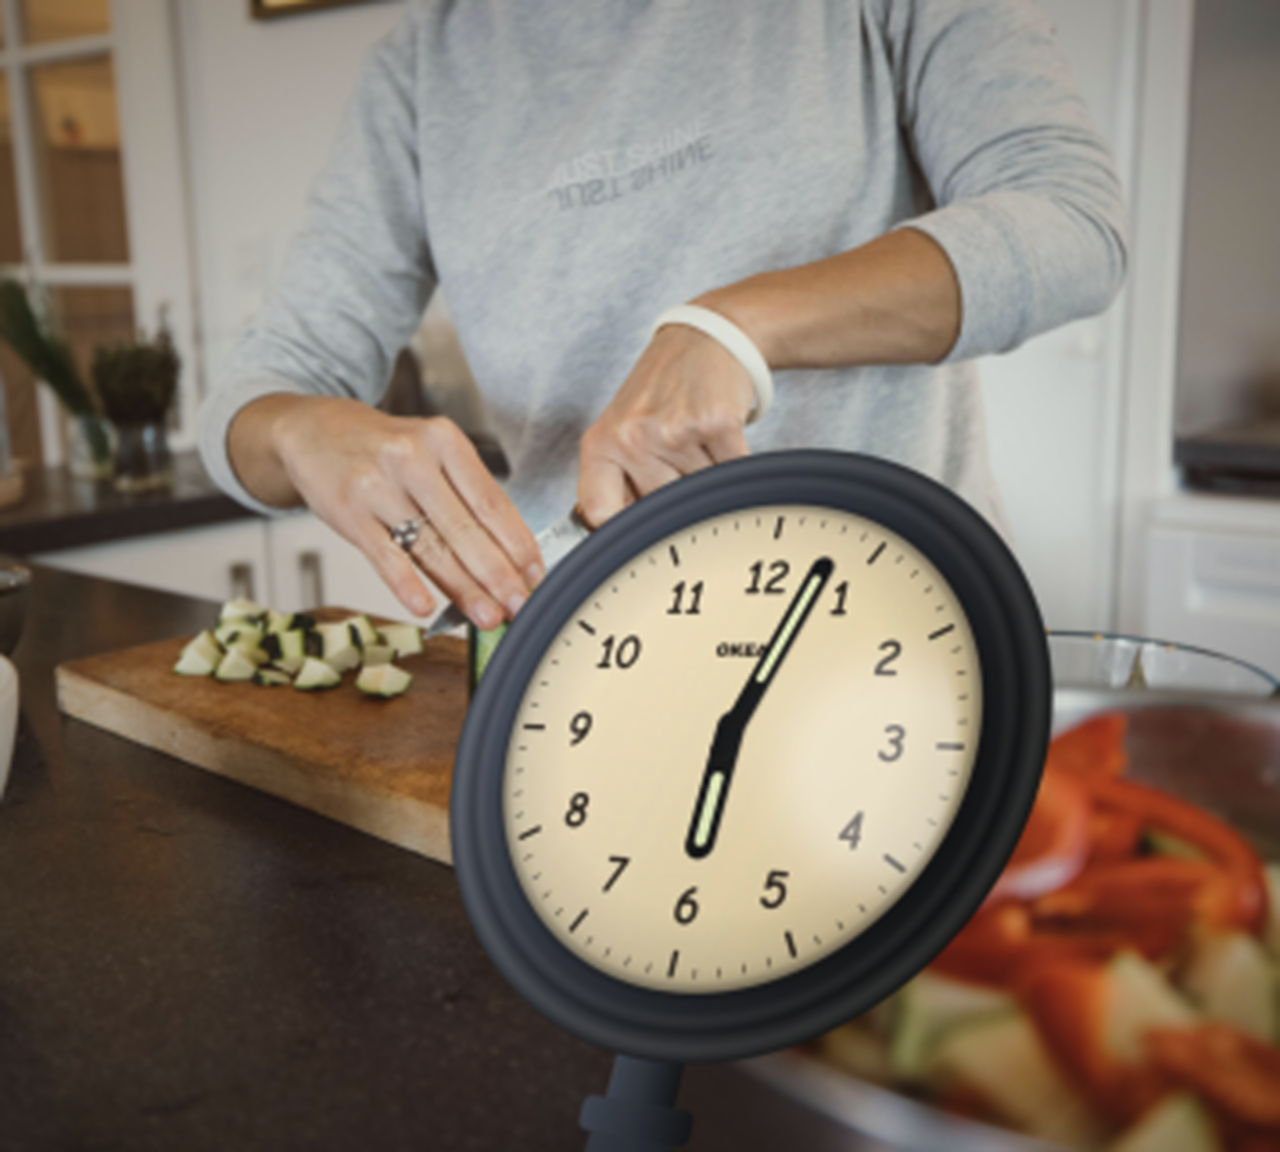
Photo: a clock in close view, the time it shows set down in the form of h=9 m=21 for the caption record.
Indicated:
h=6 m=3
